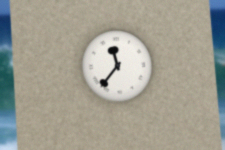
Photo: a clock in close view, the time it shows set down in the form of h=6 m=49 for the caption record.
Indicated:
h=11 m=37
